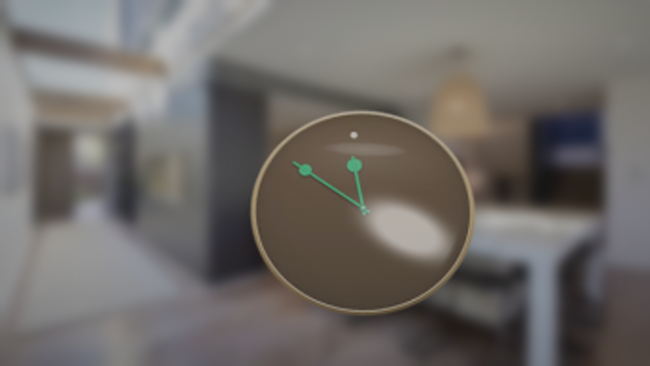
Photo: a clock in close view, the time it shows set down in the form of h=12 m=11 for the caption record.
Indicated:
h=11 m=52
